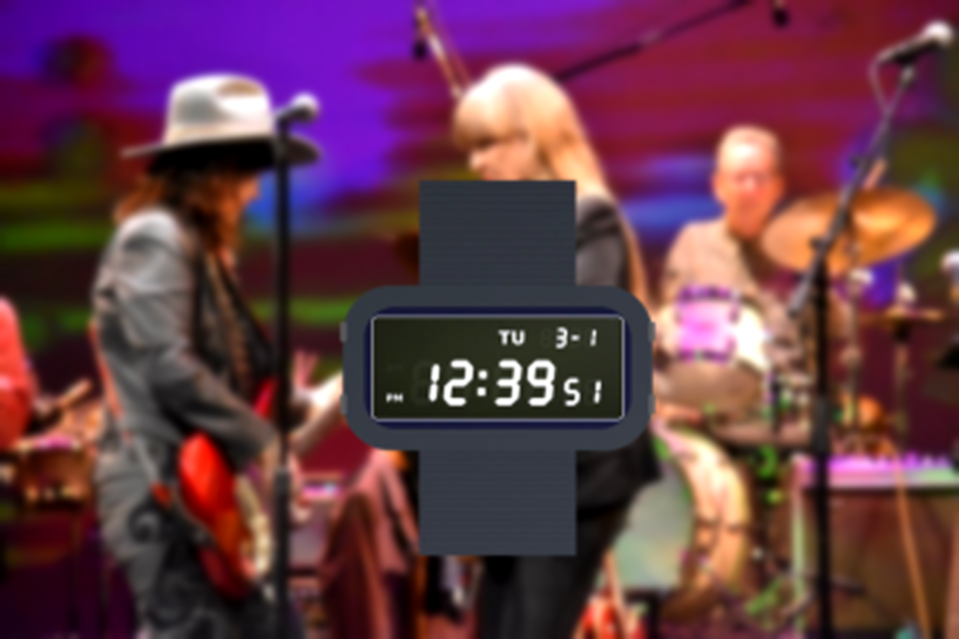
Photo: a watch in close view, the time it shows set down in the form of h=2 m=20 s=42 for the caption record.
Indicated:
h=12 m=39 s=51
